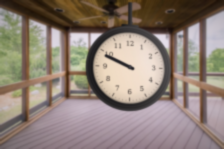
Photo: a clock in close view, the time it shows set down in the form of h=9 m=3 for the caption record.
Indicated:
h=9 m=49
